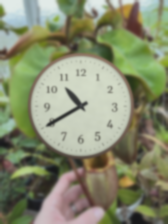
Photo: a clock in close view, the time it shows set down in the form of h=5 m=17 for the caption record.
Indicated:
h=10 m=40
